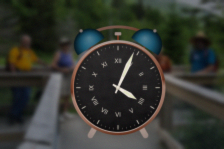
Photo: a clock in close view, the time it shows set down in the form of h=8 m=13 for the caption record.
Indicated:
h=4 m=4
